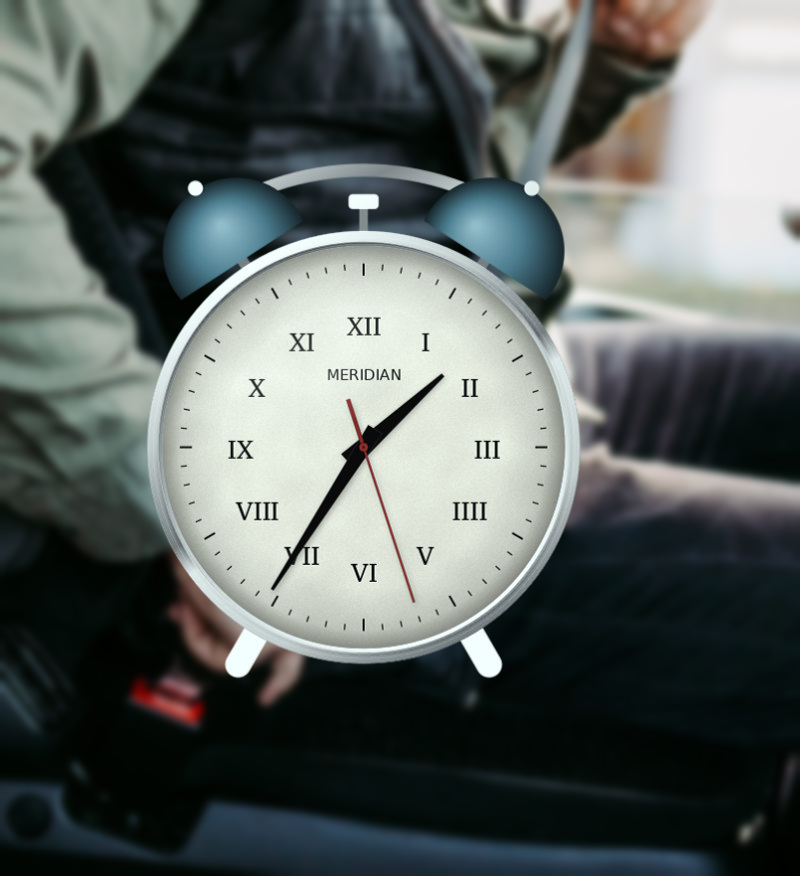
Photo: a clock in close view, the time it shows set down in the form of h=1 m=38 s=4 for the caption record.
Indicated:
h=1 m=35 s=27
